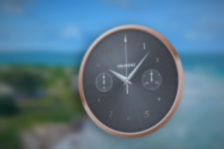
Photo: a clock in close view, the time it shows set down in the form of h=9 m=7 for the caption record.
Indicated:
h=10 m=7
